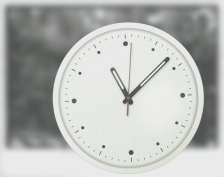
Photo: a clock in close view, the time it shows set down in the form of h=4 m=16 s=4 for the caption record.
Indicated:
h=11 m=8 s=1
